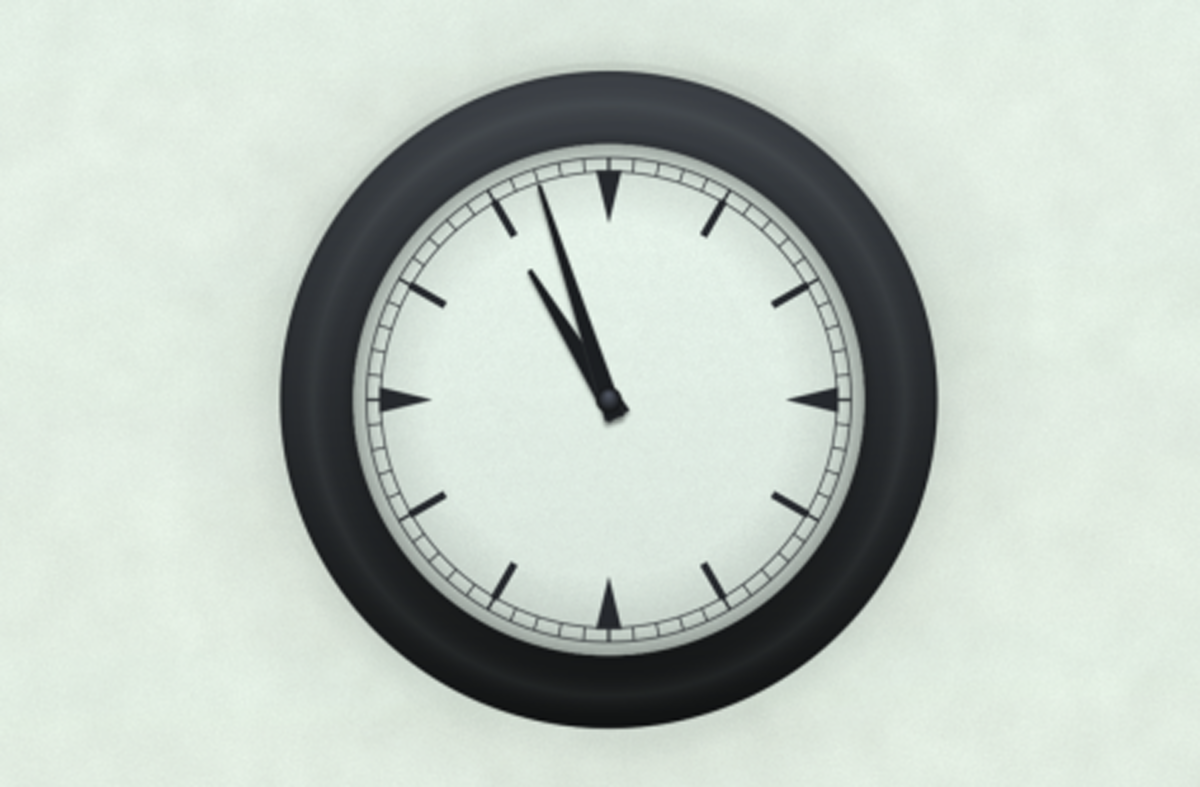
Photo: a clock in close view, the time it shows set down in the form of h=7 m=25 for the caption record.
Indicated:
h=10 m=57
